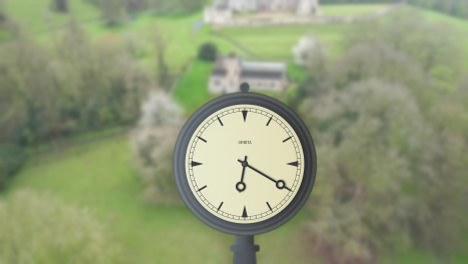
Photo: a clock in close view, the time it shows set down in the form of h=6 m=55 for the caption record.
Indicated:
h=6 m=20
